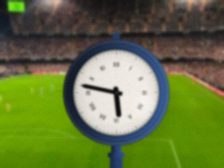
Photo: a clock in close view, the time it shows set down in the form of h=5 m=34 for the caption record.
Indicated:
h=5 m=47
